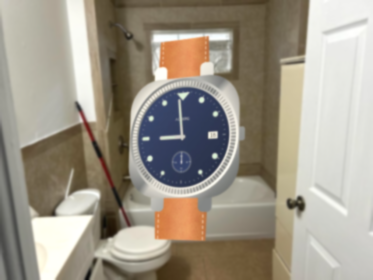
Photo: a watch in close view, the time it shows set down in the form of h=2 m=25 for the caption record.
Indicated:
h=8 m=59
